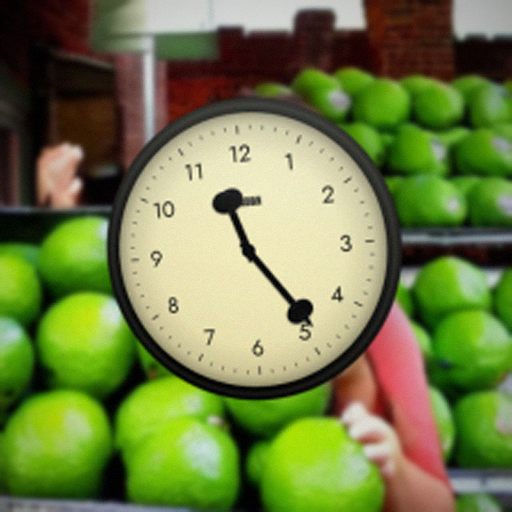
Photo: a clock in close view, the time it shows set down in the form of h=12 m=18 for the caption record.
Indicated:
h=11 m=24
